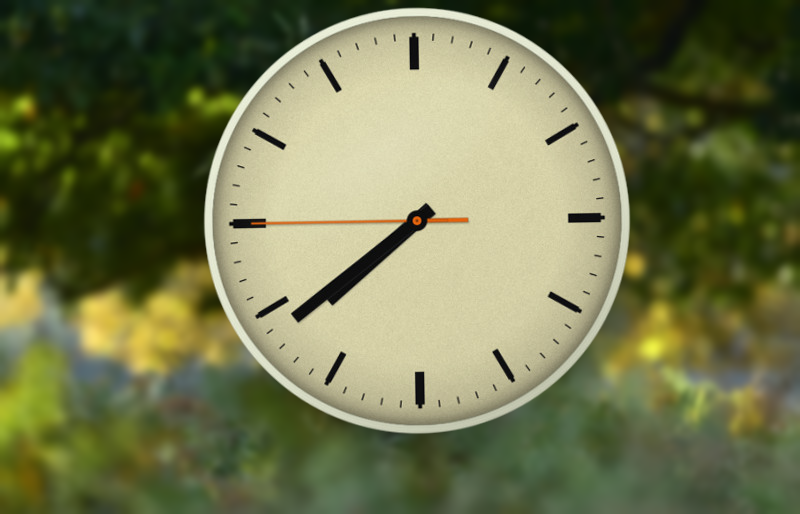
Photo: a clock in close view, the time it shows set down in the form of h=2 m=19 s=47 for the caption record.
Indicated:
h=7 m=38 s=45
